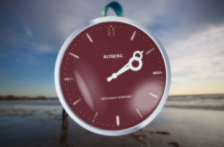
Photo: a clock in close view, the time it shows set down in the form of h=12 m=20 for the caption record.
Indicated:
h=2 m=9
